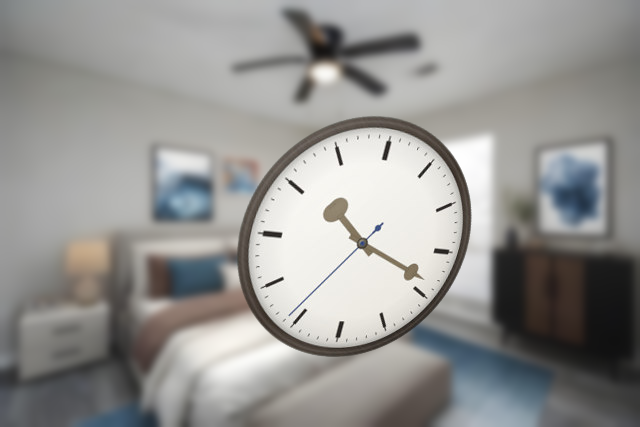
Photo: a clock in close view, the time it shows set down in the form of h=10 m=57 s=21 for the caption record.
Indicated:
h=10 m=18 s=36
